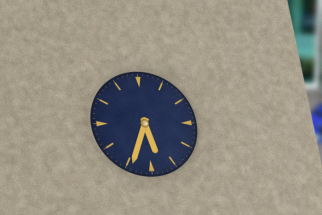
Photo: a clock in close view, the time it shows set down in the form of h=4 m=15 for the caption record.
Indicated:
h=5 m=34
